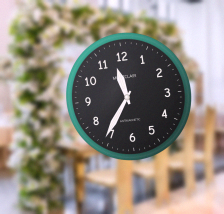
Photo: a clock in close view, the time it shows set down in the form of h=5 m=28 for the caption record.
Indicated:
h=11 m=36
